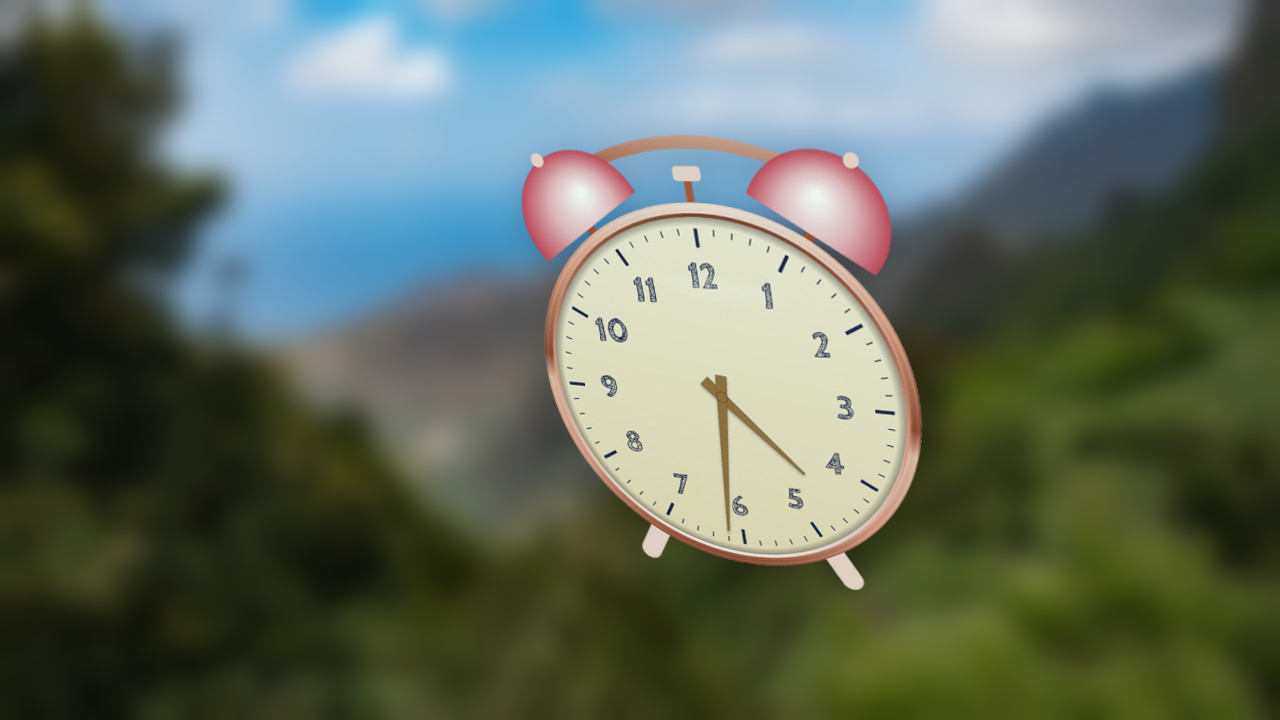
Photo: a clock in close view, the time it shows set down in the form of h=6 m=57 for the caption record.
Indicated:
h=4 m=31
